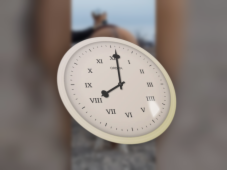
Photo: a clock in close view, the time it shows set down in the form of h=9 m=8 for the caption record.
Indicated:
h=8 m=1
